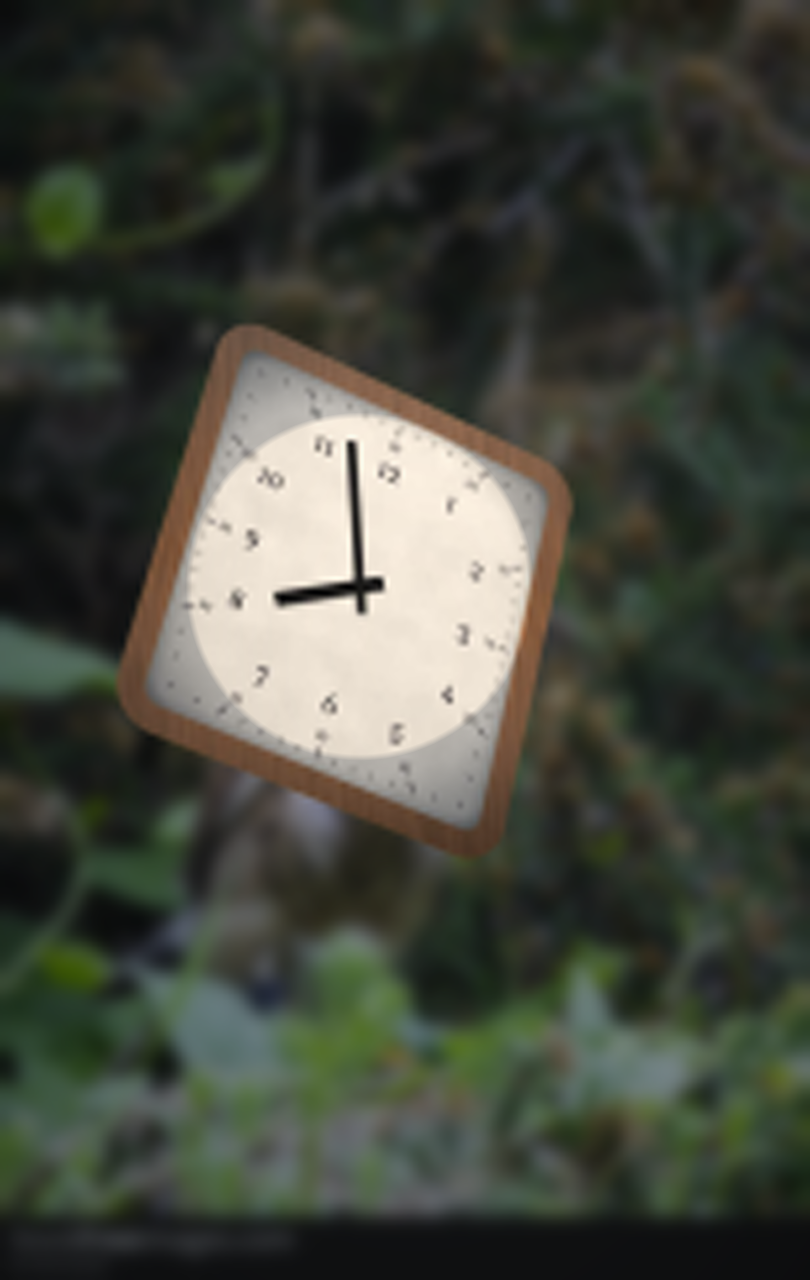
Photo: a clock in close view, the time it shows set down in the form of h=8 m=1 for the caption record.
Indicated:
h=7 m=57
